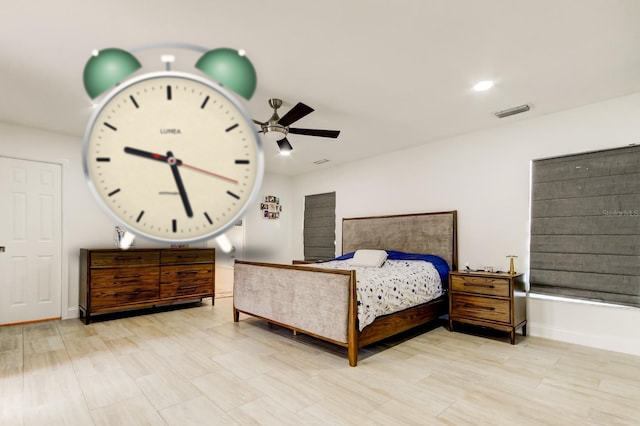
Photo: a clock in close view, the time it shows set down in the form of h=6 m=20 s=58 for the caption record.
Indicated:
h=9 m=27 s=18
